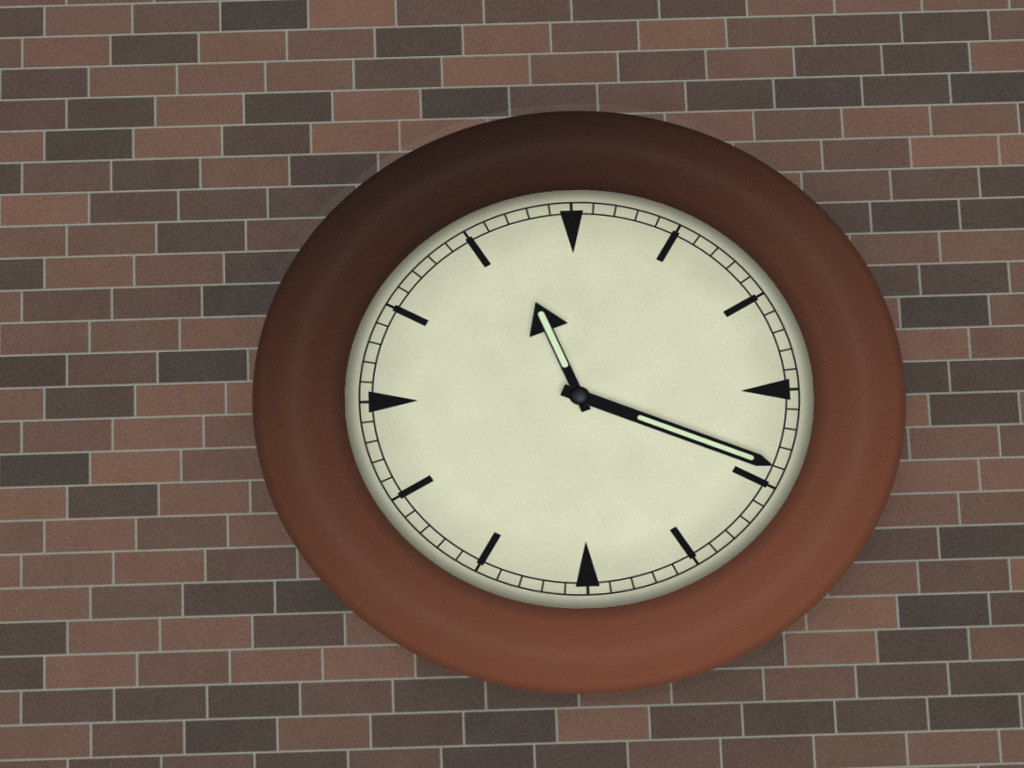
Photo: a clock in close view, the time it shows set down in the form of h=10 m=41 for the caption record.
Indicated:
h=11 m=19
